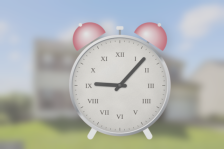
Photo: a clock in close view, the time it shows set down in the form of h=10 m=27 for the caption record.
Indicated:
h=9 m=7
